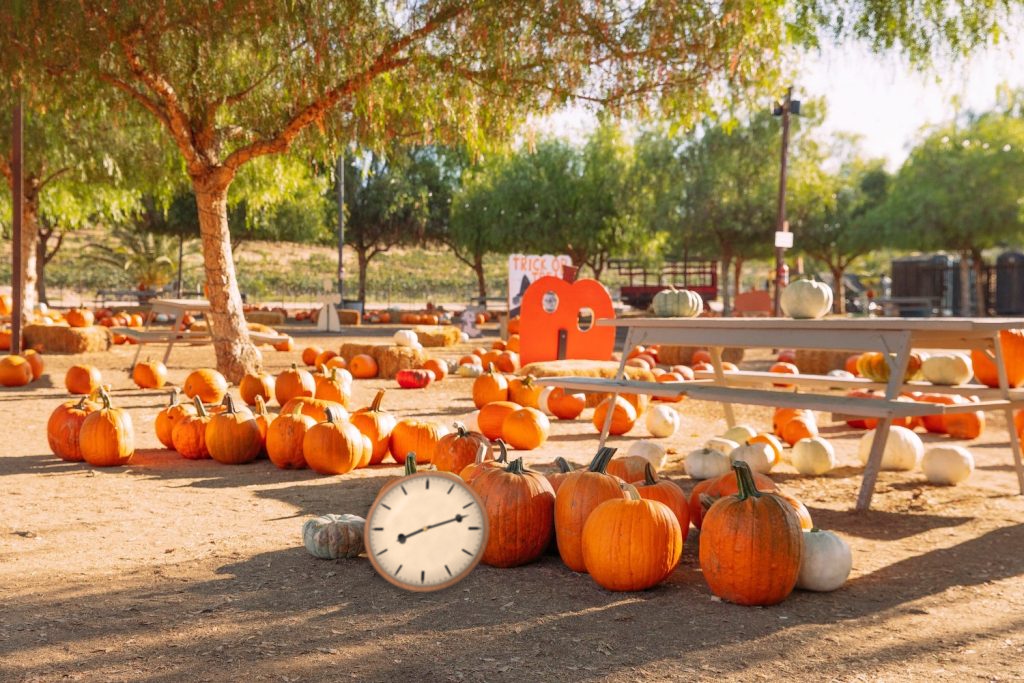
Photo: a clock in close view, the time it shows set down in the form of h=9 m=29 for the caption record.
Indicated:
h=8 m=12
